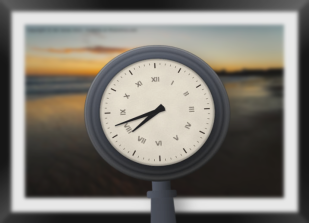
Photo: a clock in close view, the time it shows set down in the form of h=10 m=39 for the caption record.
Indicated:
h=7 m=42
